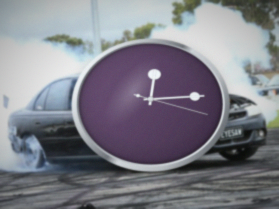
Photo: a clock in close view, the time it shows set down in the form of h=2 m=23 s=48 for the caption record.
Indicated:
h=12 m=14 s=18
